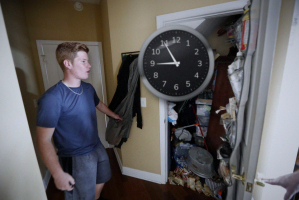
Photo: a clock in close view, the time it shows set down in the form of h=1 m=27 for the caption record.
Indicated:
h=8 m=55
